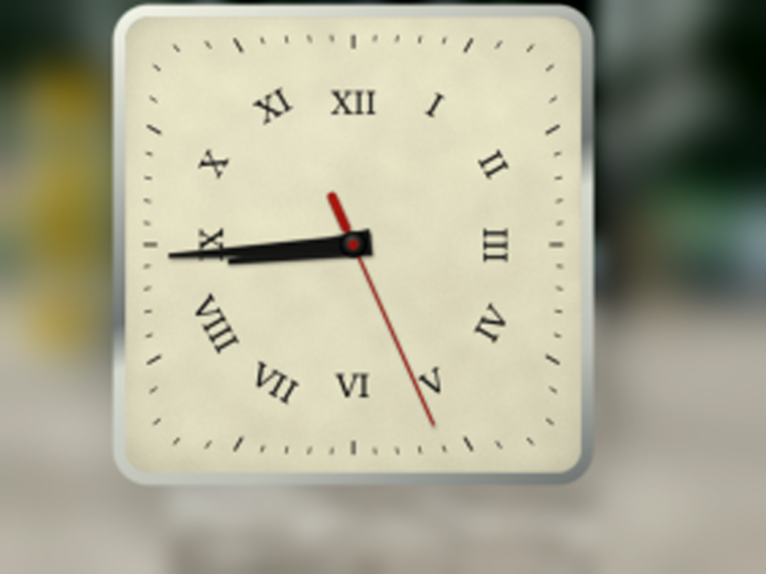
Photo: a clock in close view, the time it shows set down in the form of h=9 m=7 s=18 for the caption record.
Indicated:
h=8 m=44 s=26
